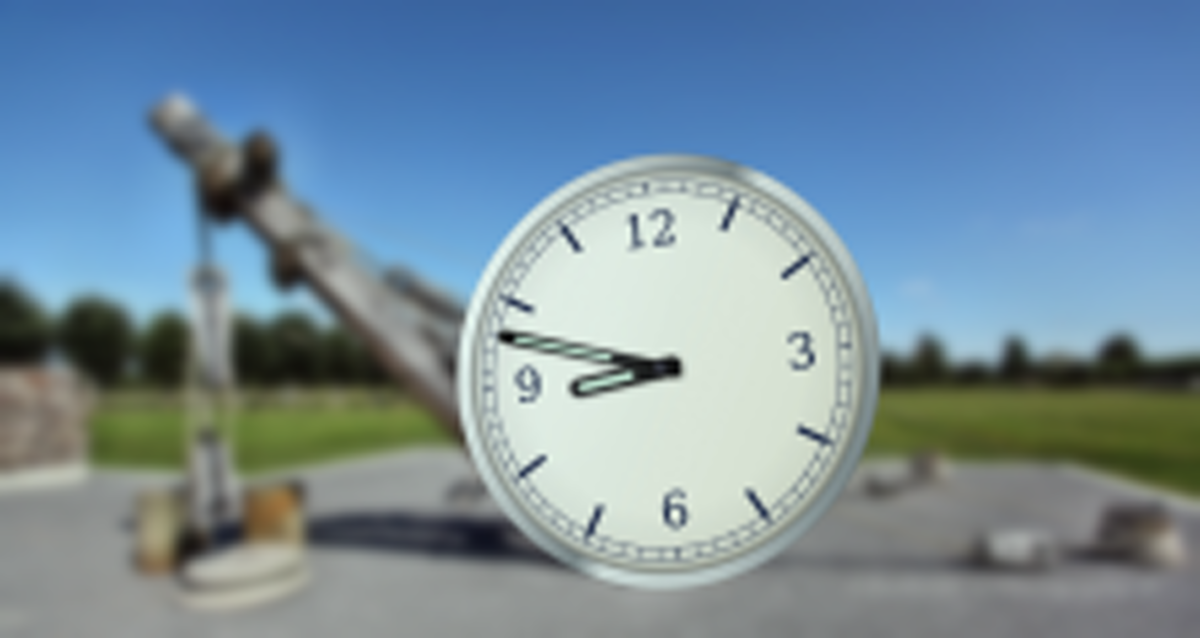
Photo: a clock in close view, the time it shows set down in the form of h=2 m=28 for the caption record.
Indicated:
h=8 m=48
